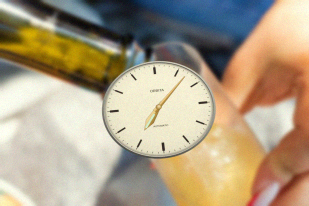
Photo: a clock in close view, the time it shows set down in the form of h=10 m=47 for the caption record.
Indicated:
h=7 m=7
